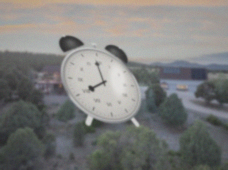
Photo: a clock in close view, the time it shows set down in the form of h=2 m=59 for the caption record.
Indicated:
h=7 m=59
